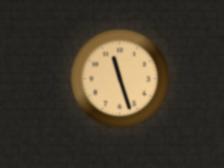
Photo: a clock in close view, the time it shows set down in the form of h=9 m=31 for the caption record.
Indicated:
h=11 m=27
